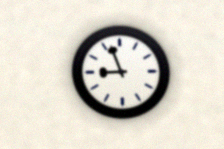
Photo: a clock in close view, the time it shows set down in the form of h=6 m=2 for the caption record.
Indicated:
h=8 m=57
